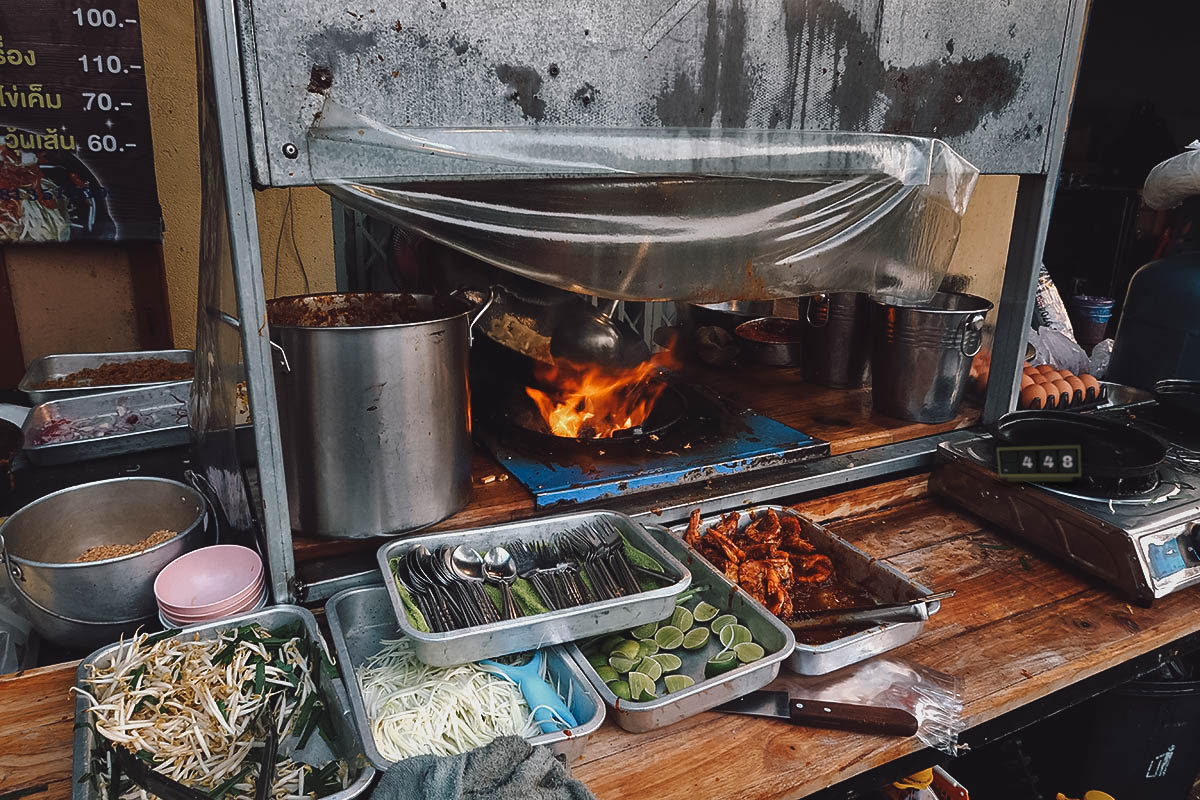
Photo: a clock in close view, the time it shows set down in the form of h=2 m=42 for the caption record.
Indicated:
h=4 m=48
